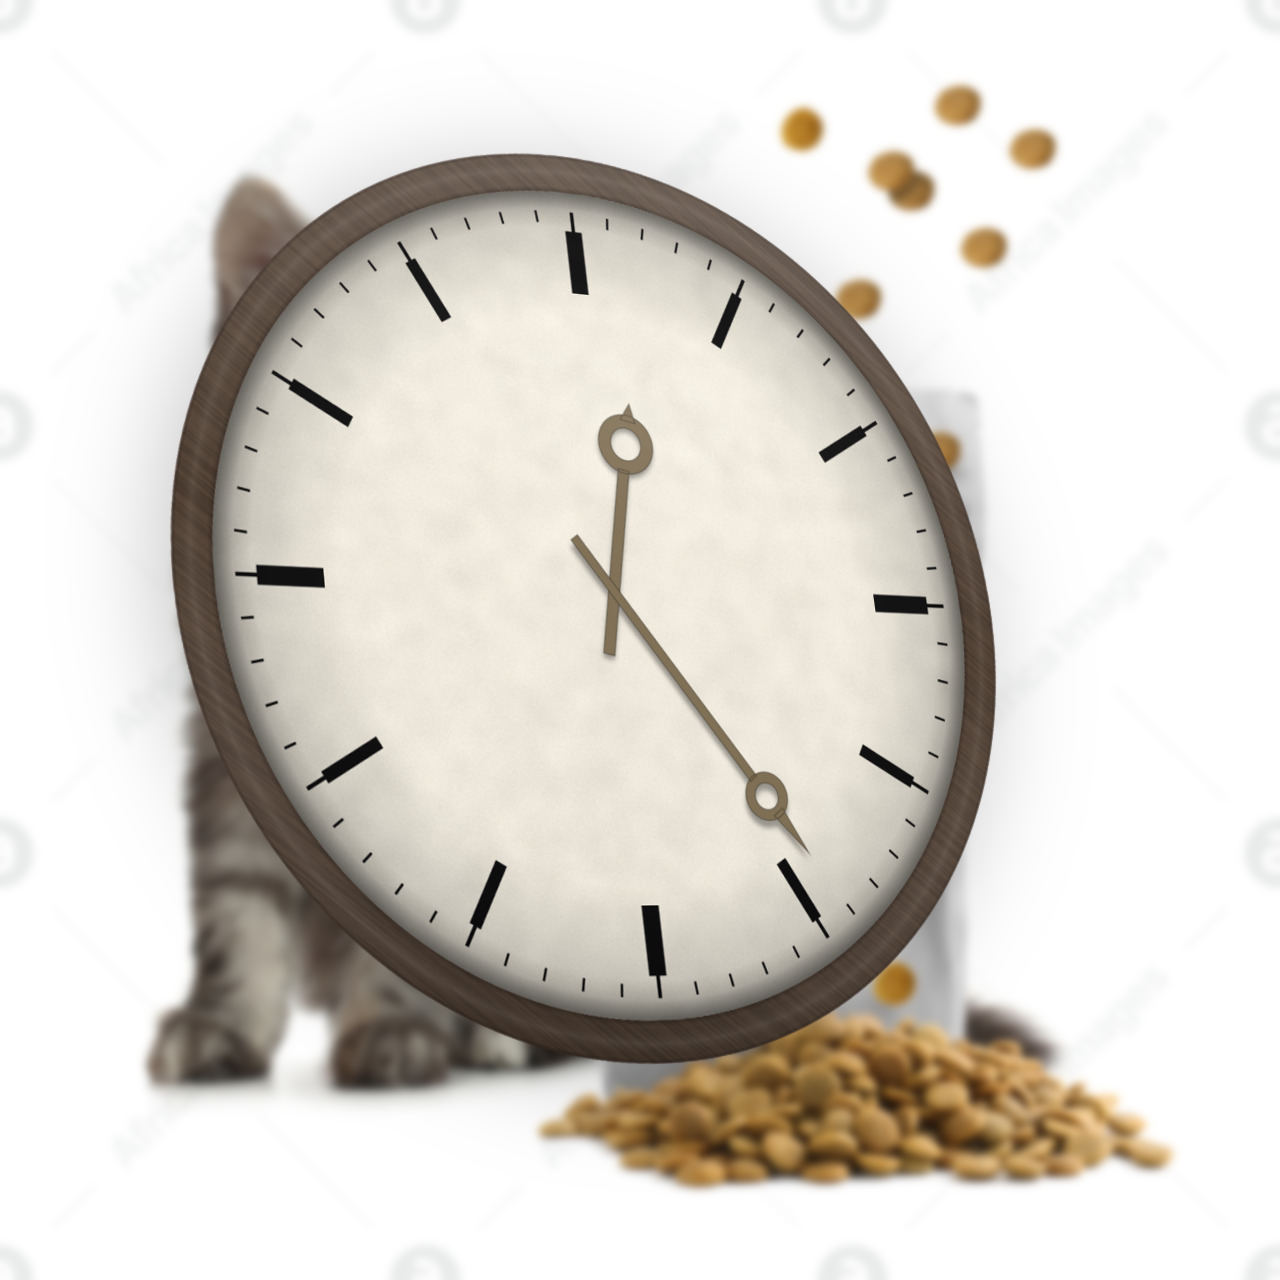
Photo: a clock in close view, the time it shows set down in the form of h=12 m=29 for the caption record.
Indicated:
h=12 m=24
